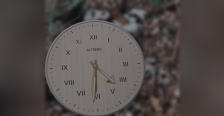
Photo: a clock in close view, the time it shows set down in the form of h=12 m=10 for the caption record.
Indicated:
h=4 m=31
